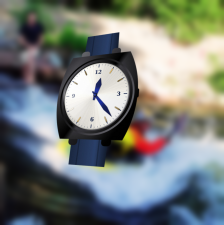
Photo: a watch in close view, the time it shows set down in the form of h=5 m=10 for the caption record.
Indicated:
h=12 m=23
